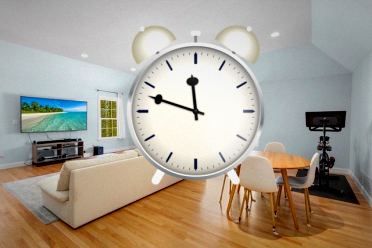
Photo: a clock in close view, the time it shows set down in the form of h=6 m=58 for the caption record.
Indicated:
h=11 m=48
